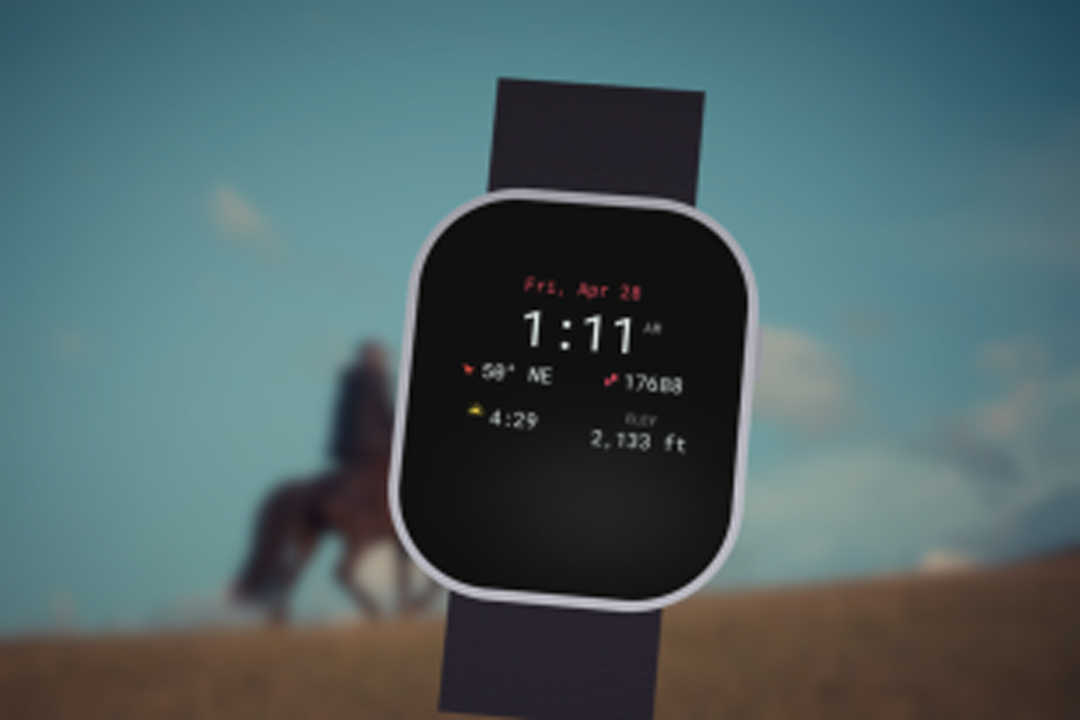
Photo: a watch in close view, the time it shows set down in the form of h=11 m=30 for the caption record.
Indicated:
h=1 m=11
